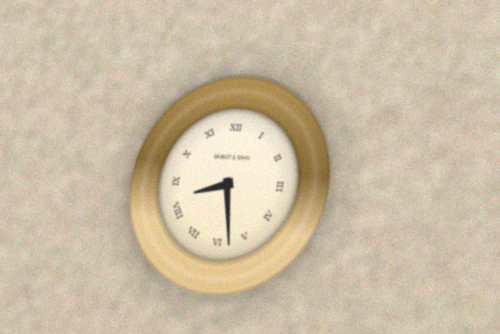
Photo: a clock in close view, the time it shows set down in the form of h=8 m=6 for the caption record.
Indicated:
h=8 m=28
